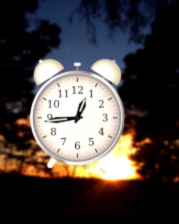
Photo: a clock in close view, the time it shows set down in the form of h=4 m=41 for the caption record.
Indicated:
h=12 m=44
